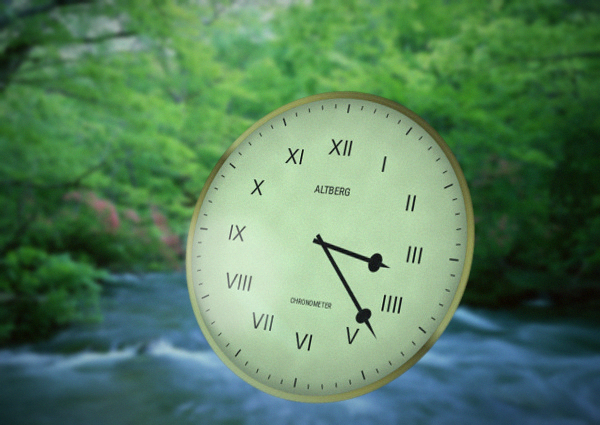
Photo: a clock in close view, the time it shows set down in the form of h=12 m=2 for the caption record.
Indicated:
h=3 m=23
